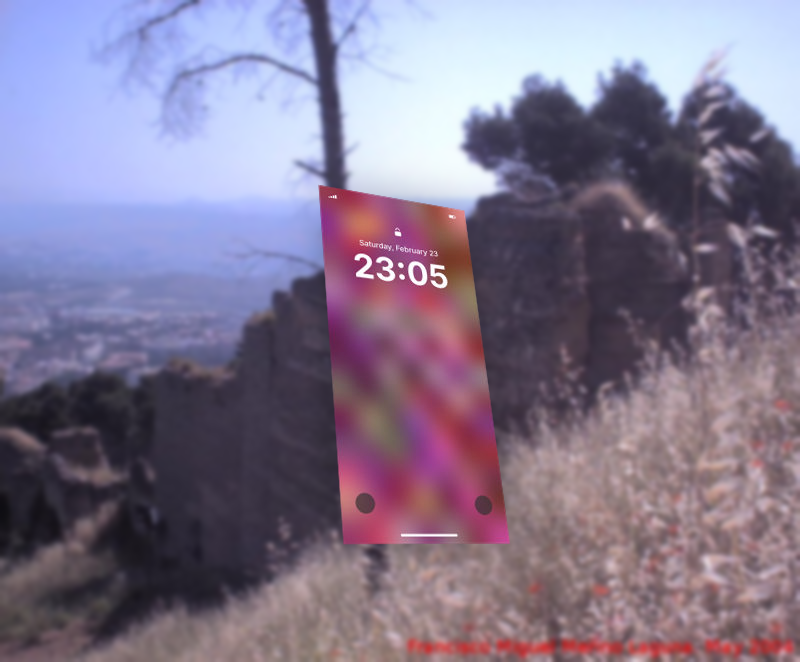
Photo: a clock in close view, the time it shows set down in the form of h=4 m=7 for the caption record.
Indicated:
h=23 m=5
